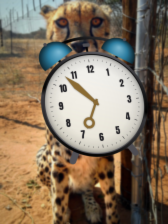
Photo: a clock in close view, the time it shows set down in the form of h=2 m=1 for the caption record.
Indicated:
h=6 m=53
